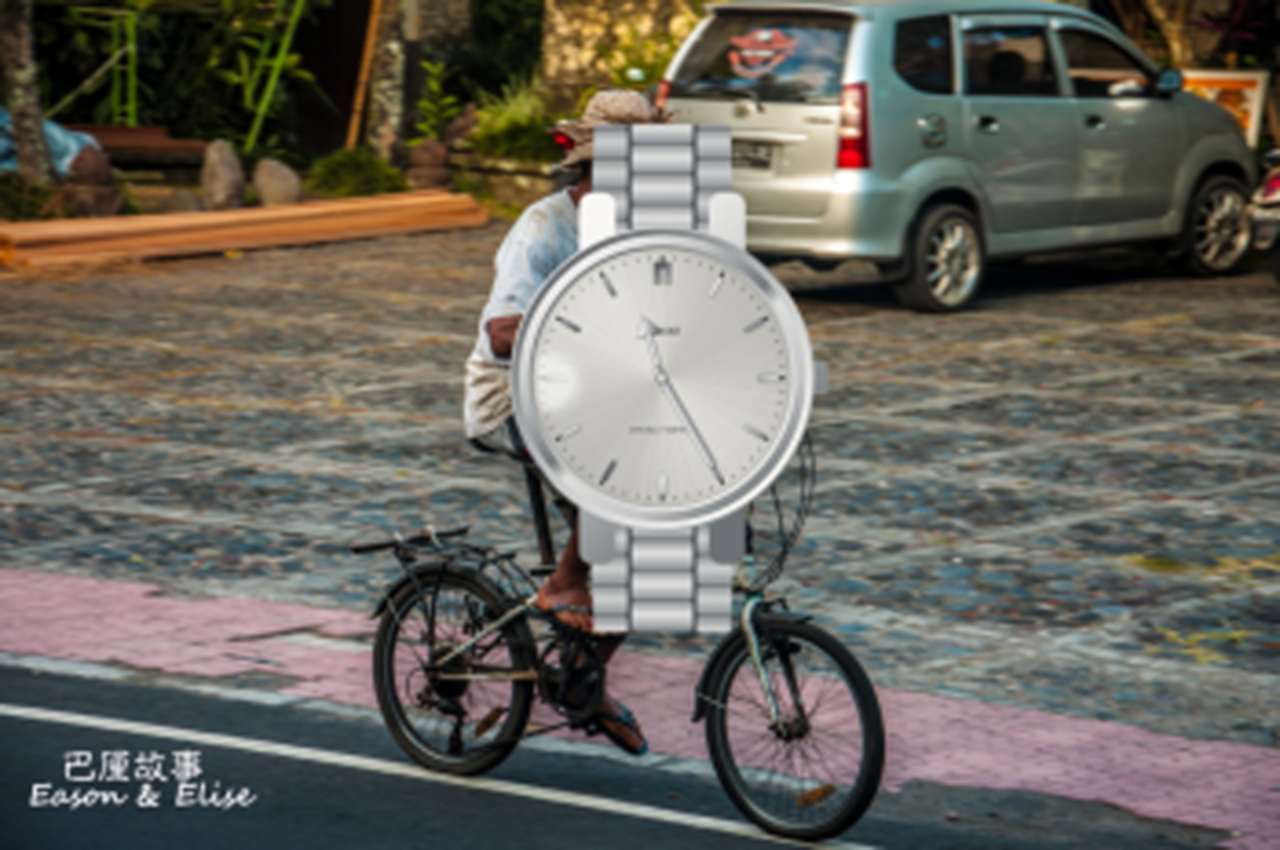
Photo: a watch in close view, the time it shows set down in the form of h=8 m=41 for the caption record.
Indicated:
h=11 m=25
